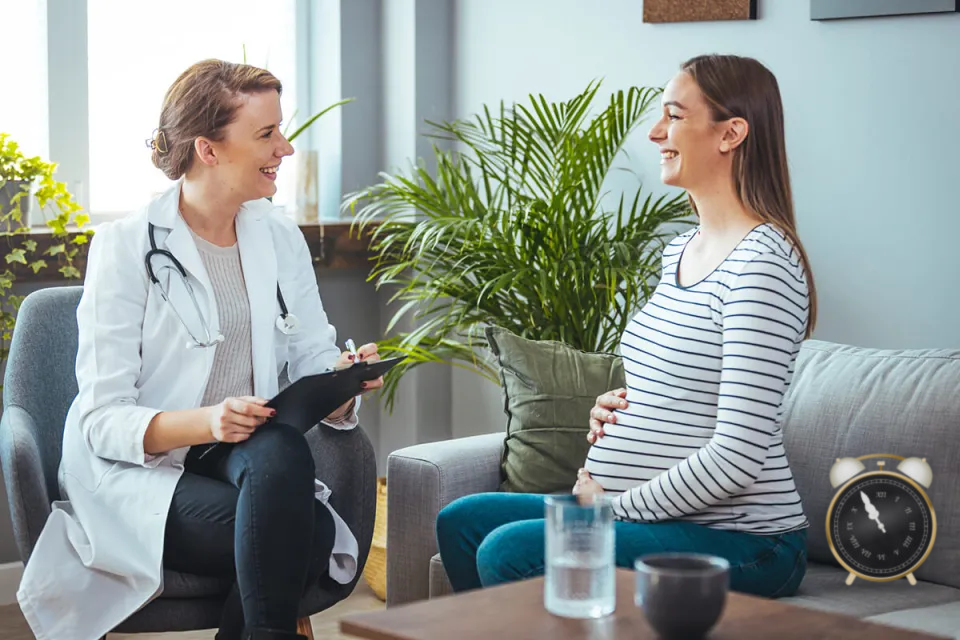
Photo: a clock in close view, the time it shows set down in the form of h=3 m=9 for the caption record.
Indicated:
h=10 m=55
